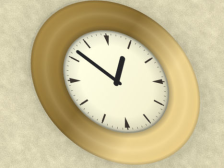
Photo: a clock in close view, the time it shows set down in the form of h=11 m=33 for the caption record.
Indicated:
h=12 m=52
